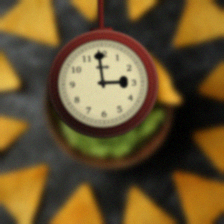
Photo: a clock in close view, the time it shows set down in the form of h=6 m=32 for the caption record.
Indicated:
h=2 m=59
